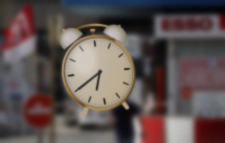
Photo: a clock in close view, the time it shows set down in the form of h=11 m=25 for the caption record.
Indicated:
h=6 m=40
